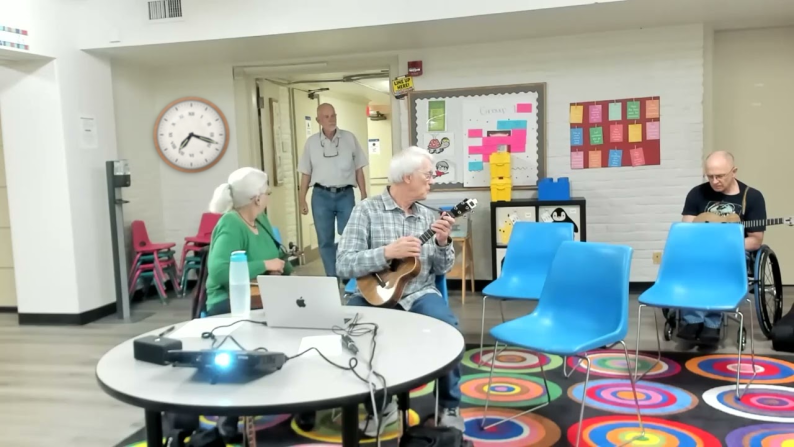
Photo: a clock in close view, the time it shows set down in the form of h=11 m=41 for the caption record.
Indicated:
h=7 m=18
